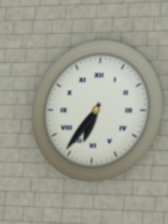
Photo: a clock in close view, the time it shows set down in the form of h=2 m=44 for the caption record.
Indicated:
h=6 m=36
